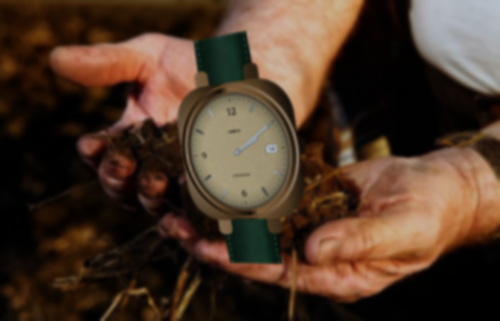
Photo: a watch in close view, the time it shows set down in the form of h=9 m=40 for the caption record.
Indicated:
h=2 m=10
